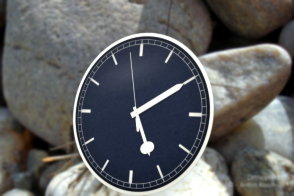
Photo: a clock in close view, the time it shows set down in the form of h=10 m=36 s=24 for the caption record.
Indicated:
h=5 m=9 s=58
